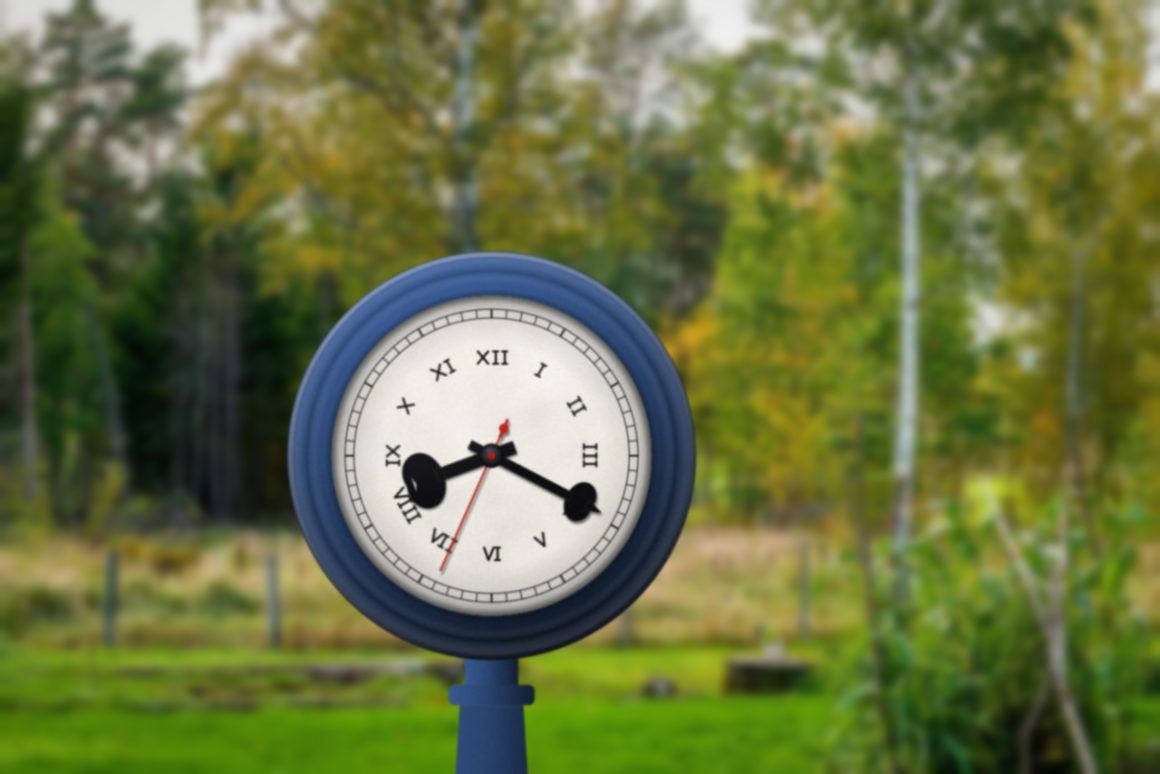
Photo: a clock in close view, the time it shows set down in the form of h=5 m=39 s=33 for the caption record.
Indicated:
h=8 m=19 s=34
